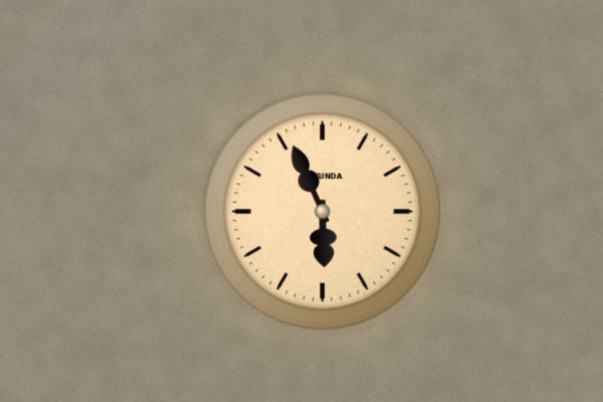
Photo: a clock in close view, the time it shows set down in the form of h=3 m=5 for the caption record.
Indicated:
h=5 m=56
